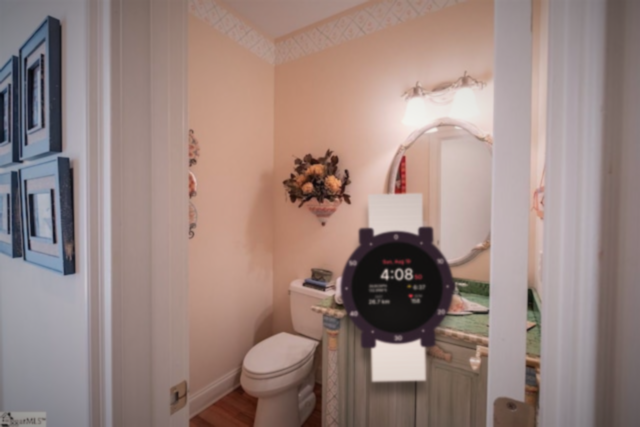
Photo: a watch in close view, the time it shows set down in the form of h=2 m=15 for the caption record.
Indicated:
h=4 m=8
